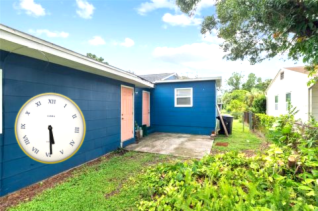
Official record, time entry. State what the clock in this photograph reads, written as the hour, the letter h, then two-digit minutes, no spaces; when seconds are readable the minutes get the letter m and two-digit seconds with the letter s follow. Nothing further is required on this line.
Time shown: 5h29
